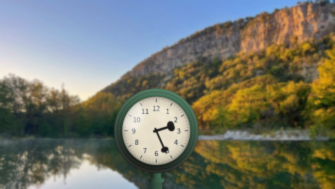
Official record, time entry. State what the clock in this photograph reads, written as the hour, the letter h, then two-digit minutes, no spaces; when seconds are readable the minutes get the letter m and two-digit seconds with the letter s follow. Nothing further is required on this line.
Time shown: 2h26
